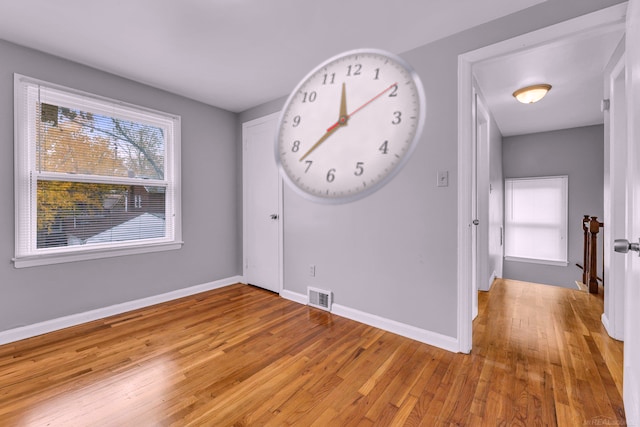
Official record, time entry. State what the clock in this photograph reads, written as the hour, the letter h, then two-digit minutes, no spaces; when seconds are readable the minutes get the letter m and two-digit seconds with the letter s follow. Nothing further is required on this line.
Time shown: 11h37m09s
